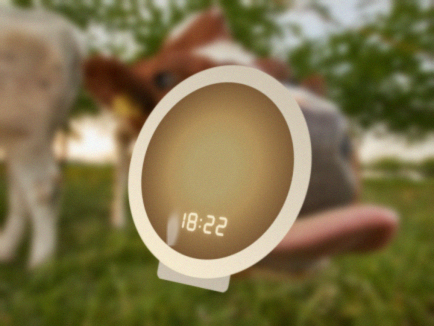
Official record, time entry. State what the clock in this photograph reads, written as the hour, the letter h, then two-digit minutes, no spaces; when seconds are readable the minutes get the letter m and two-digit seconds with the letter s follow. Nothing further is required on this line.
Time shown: 18h22
